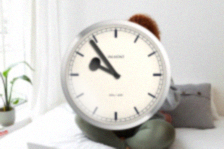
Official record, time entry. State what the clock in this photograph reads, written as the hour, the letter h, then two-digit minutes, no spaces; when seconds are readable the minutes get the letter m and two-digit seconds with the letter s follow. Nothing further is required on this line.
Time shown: 9h54
